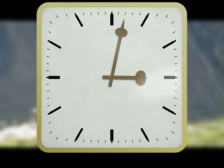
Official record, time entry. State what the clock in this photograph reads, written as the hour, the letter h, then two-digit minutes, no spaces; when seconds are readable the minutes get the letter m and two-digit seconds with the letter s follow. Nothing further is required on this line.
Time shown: 3h02
